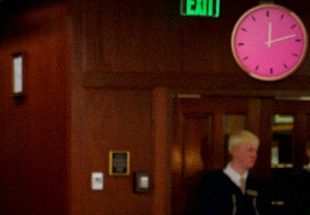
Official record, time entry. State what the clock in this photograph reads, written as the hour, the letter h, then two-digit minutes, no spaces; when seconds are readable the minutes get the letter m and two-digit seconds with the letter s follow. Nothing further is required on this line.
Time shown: 12h13
